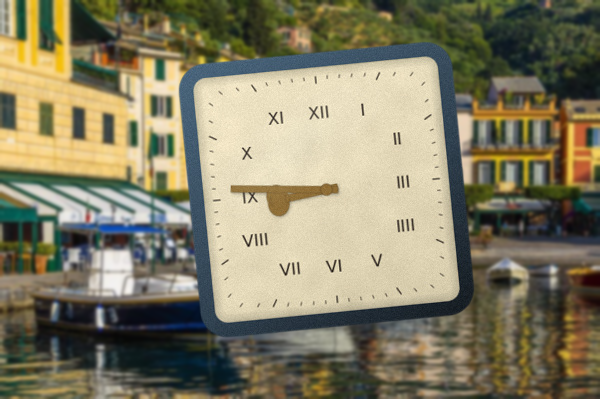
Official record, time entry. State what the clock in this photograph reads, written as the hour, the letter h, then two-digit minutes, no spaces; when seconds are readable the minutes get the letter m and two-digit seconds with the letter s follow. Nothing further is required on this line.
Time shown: 8h46
